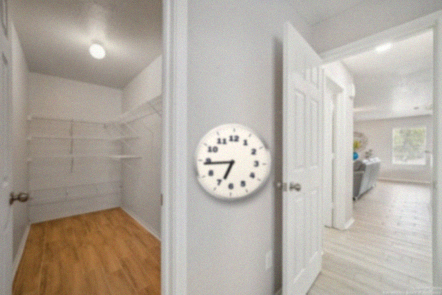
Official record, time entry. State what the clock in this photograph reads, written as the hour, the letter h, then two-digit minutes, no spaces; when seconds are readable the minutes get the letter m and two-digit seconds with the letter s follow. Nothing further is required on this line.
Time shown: 6h44
